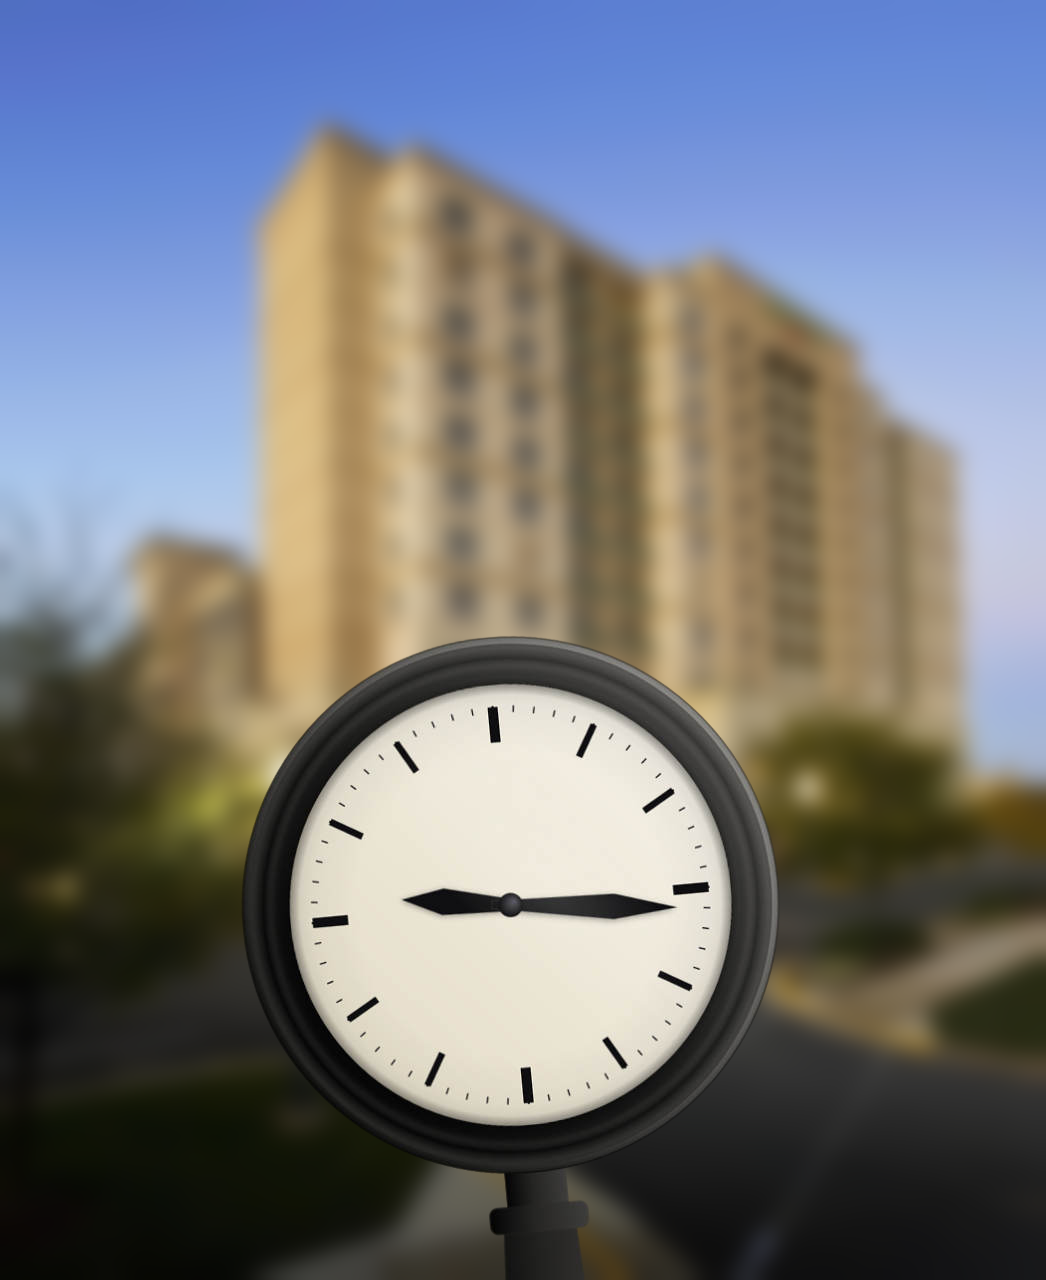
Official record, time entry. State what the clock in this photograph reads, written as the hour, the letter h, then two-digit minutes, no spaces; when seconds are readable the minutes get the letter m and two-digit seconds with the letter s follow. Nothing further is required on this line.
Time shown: 9h16
